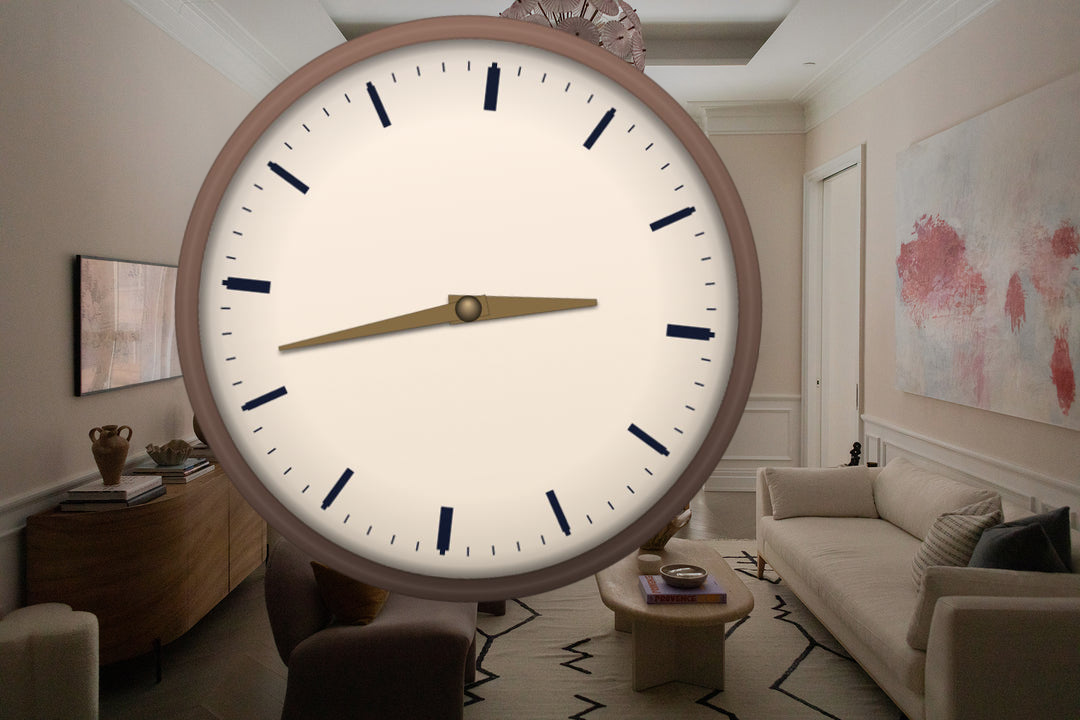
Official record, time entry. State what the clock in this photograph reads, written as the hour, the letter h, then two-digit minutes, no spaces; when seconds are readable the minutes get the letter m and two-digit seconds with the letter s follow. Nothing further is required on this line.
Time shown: 2h42
